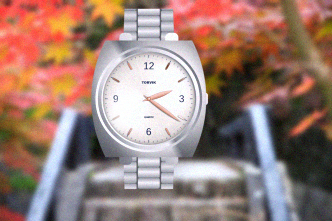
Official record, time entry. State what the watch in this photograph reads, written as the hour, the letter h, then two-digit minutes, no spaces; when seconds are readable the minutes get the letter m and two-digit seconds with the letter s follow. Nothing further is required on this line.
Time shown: 2h21
